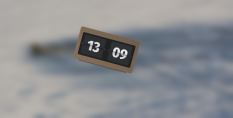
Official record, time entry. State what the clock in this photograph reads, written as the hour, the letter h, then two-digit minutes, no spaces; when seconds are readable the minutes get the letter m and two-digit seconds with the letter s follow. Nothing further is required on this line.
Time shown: 13h09
